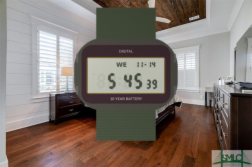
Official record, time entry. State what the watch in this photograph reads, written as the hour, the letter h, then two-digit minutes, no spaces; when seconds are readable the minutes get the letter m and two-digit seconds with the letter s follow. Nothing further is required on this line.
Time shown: 5h45m39s
